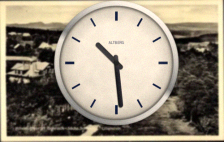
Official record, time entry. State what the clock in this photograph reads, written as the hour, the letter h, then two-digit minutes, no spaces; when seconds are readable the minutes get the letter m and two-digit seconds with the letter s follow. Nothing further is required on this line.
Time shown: 10h29
